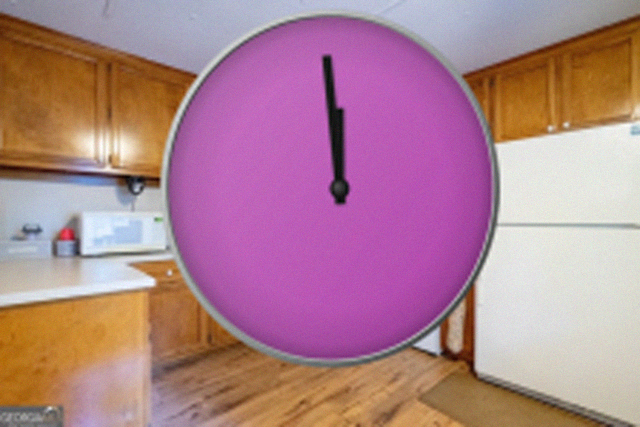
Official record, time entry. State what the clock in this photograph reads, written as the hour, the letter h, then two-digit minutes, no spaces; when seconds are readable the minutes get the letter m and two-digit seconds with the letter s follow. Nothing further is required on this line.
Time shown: 11h59
